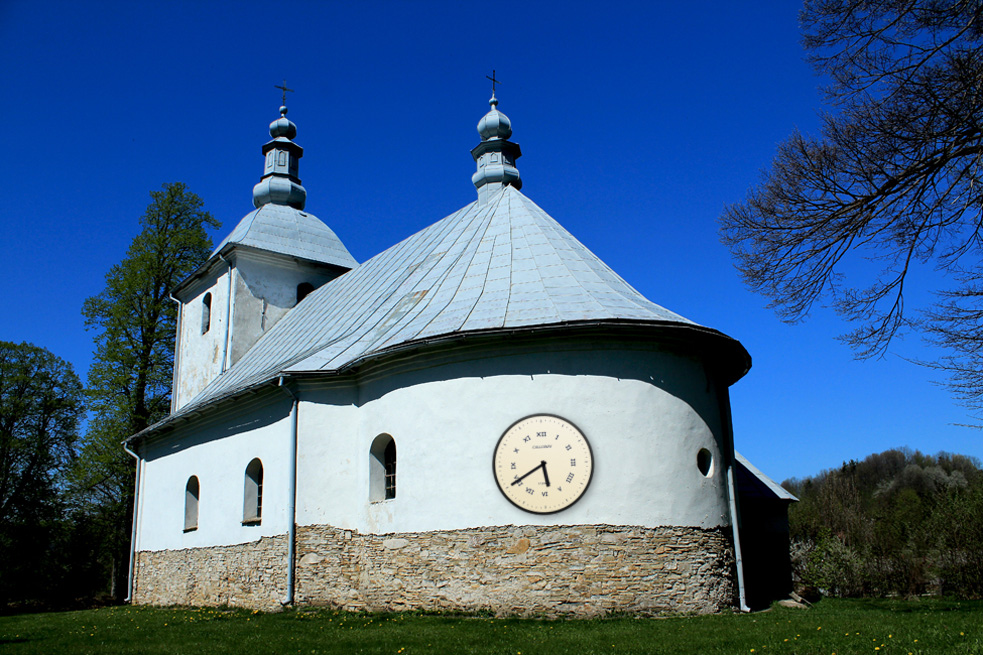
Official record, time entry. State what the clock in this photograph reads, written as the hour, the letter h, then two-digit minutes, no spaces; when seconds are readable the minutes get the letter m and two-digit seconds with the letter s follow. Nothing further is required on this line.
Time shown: 5h40
